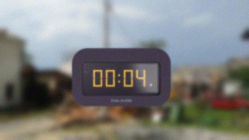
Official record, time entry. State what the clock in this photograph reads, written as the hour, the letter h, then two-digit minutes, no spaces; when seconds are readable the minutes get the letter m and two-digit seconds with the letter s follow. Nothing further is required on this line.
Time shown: 0h04
